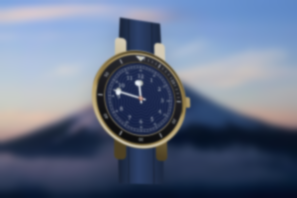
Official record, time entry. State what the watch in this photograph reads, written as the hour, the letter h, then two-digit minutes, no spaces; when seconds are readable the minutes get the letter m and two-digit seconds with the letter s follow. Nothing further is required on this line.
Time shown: 11h47
